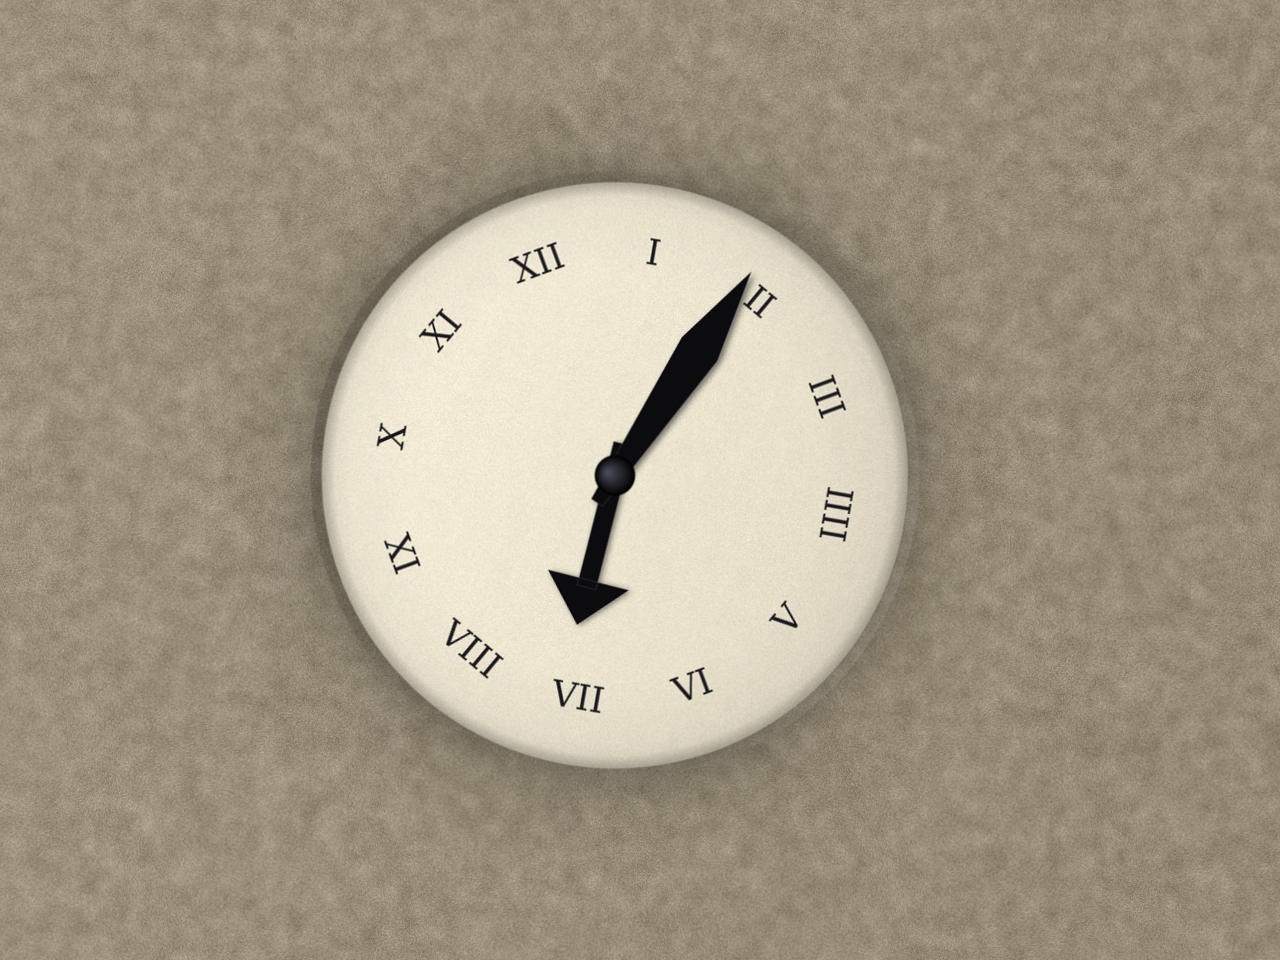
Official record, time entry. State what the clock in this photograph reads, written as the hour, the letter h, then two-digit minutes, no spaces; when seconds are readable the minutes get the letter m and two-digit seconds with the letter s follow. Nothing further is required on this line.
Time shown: 7h09
